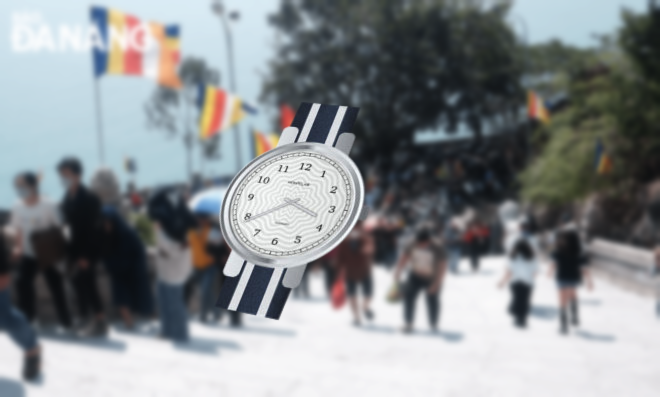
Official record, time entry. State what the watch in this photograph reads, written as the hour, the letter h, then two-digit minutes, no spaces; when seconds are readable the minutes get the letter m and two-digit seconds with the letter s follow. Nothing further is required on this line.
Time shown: 3h39
